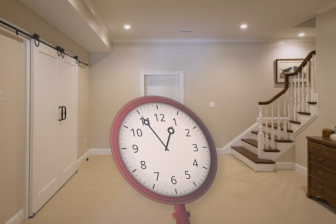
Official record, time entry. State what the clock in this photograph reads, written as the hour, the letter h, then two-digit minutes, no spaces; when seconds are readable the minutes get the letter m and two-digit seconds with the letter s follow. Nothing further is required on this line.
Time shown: 12h55
